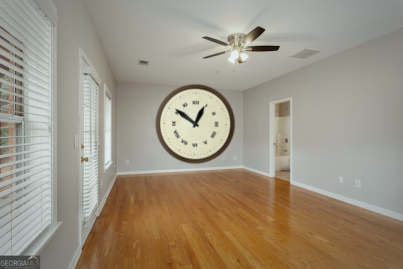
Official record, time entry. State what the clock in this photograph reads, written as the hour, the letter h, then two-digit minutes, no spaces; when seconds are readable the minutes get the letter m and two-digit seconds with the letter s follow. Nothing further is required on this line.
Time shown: 12h51
